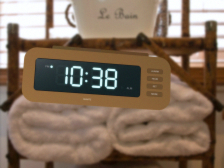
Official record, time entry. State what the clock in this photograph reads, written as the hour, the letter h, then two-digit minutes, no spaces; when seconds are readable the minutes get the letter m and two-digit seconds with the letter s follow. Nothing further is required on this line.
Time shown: 10h38
